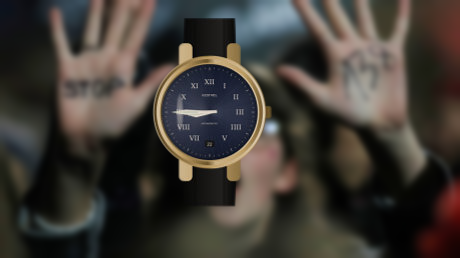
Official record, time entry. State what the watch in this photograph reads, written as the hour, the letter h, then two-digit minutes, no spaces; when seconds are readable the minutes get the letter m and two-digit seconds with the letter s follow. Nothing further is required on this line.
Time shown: 8h45
